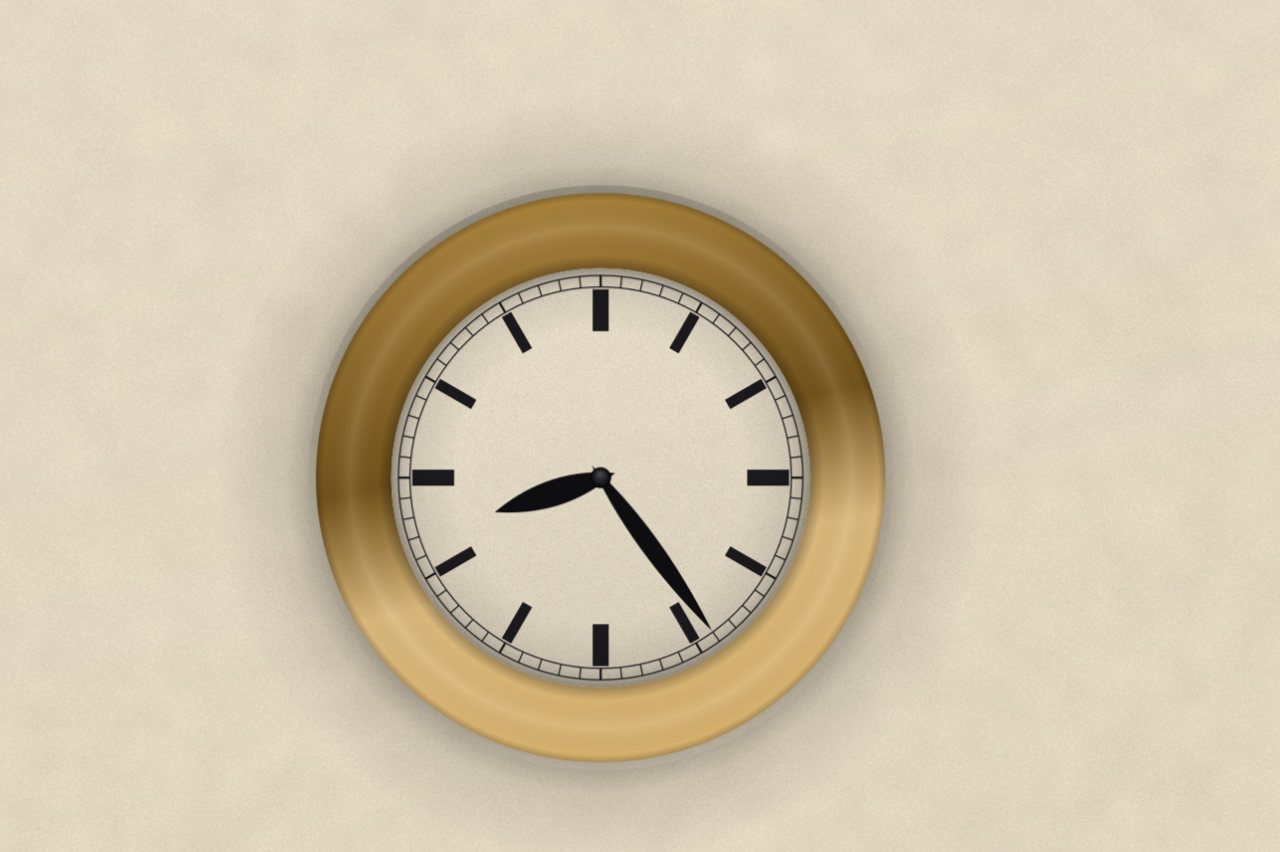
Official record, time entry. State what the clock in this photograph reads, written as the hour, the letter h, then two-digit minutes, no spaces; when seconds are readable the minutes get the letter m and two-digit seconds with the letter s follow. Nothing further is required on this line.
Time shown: 8h24
